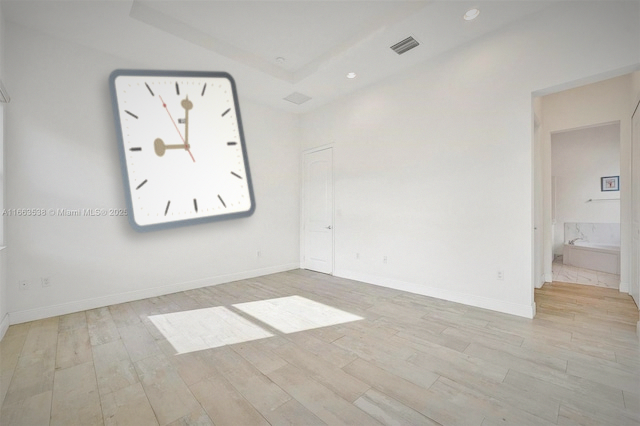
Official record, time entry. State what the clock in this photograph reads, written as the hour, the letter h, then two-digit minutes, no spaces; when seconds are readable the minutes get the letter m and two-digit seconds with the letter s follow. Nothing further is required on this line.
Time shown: 9h01m56s
